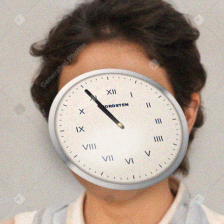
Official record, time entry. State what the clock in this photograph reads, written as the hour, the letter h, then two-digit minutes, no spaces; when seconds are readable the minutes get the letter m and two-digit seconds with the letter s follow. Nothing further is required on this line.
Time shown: 10h55
